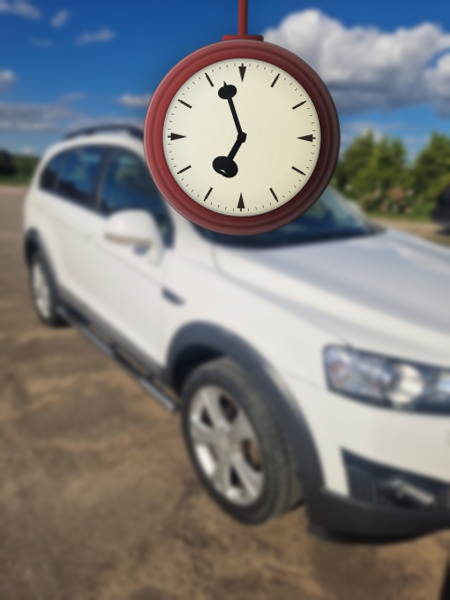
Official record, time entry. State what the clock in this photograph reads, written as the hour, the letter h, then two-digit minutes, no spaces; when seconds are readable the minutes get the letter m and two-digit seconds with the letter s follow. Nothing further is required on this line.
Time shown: 6h57
